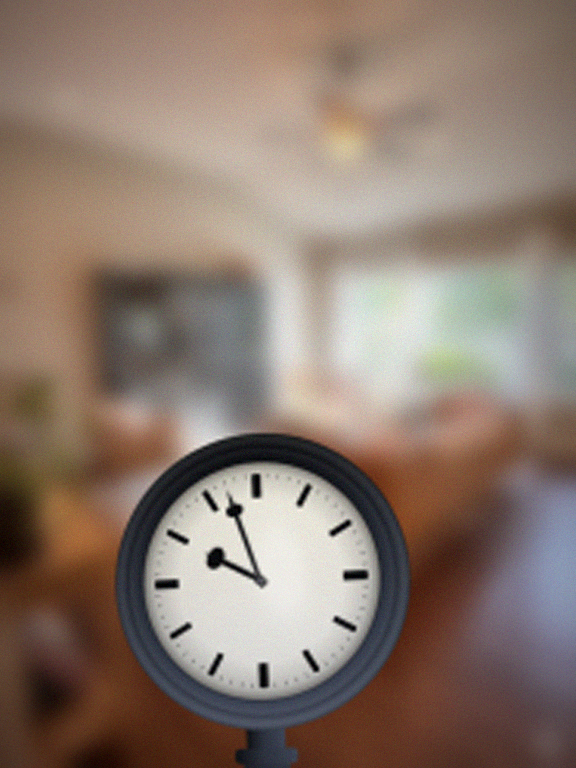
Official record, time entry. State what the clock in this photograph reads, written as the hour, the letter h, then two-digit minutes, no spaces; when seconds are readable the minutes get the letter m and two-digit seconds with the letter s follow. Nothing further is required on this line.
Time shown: 9h57
